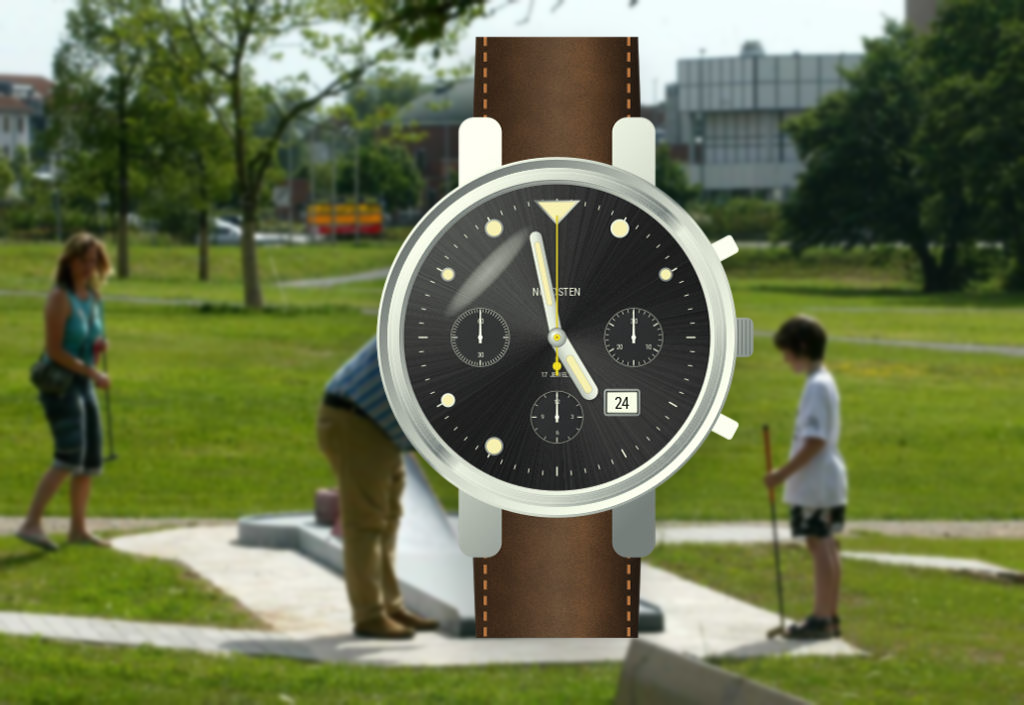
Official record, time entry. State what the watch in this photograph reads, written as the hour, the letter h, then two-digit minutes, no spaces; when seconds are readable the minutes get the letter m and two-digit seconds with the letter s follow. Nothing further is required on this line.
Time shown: 4h58
